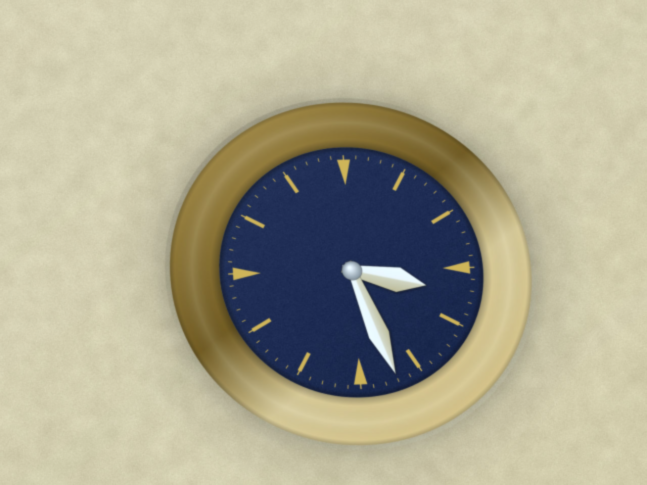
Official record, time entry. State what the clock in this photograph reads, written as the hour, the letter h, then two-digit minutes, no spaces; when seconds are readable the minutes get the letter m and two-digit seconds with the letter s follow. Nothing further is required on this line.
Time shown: 3h27
